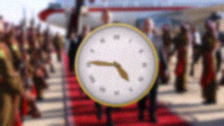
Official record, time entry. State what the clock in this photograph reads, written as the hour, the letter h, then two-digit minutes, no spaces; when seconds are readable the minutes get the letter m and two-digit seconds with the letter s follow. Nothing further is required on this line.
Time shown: 4h46
